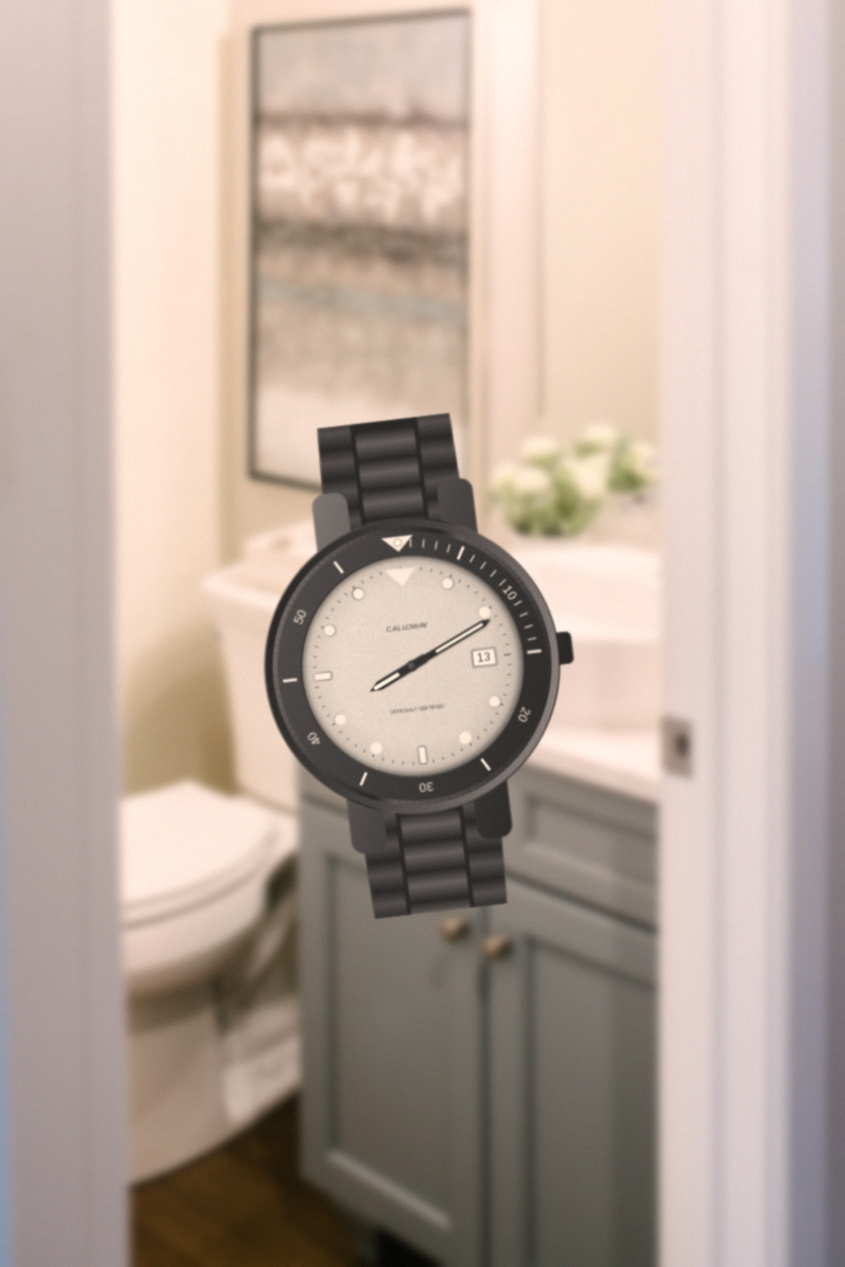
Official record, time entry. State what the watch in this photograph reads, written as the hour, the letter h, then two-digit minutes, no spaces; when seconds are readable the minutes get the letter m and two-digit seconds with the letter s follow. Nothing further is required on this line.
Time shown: 8h11
